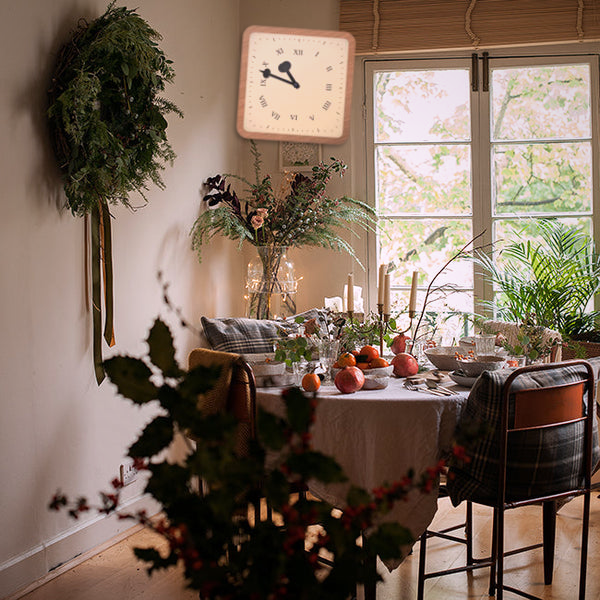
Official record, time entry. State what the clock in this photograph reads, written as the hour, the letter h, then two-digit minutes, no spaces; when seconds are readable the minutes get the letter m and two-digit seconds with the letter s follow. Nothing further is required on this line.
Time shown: 10h48
